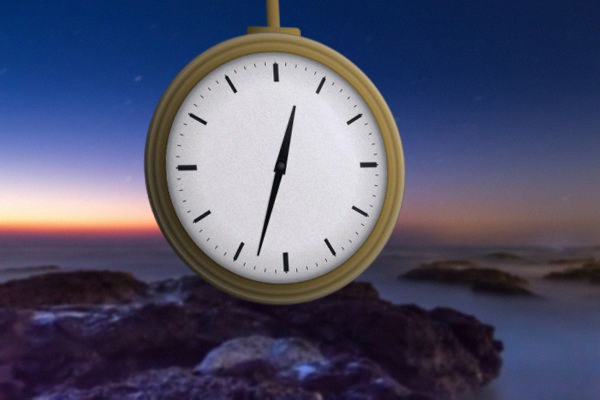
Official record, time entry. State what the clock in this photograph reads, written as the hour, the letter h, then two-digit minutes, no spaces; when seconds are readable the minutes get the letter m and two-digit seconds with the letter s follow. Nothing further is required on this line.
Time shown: 12h33
